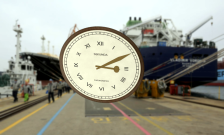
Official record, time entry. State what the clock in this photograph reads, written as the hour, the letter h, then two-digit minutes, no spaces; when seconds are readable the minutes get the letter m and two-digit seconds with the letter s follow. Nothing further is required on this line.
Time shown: 3h10
